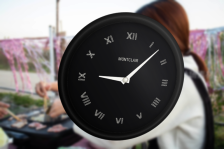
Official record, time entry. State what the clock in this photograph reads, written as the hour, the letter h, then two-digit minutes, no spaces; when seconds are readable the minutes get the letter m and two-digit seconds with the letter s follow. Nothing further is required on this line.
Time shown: 9h07
